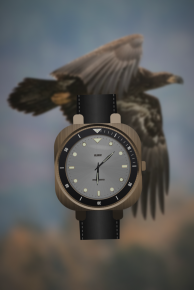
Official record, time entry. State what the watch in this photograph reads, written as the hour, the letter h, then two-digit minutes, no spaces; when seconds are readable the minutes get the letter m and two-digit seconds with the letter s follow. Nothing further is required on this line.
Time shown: 6h08
